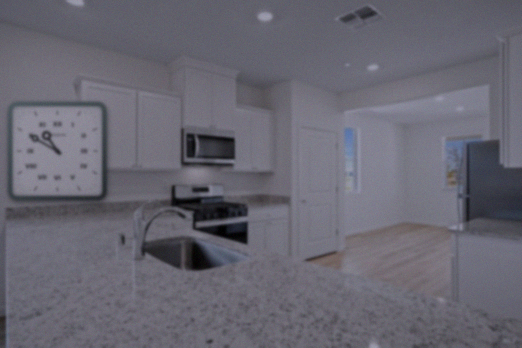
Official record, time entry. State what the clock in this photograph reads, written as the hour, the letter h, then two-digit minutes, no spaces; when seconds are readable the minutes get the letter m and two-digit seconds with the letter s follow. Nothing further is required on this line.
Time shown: 10h50
